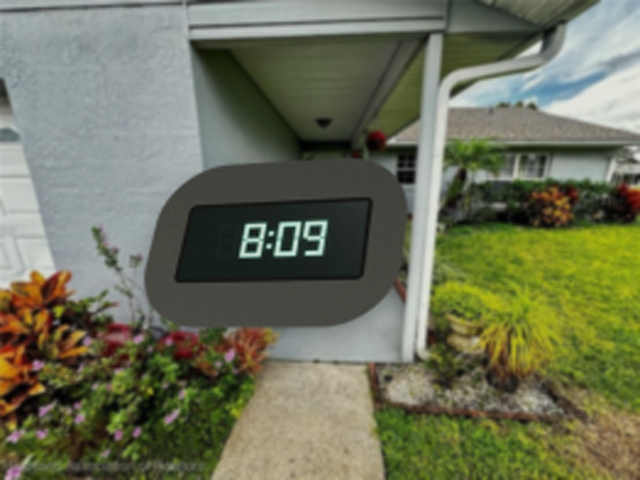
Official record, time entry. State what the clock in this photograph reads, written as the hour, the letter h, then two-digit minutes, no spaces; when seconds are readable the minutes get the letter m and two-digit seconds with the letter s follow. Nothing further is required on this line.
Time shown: 8h09
